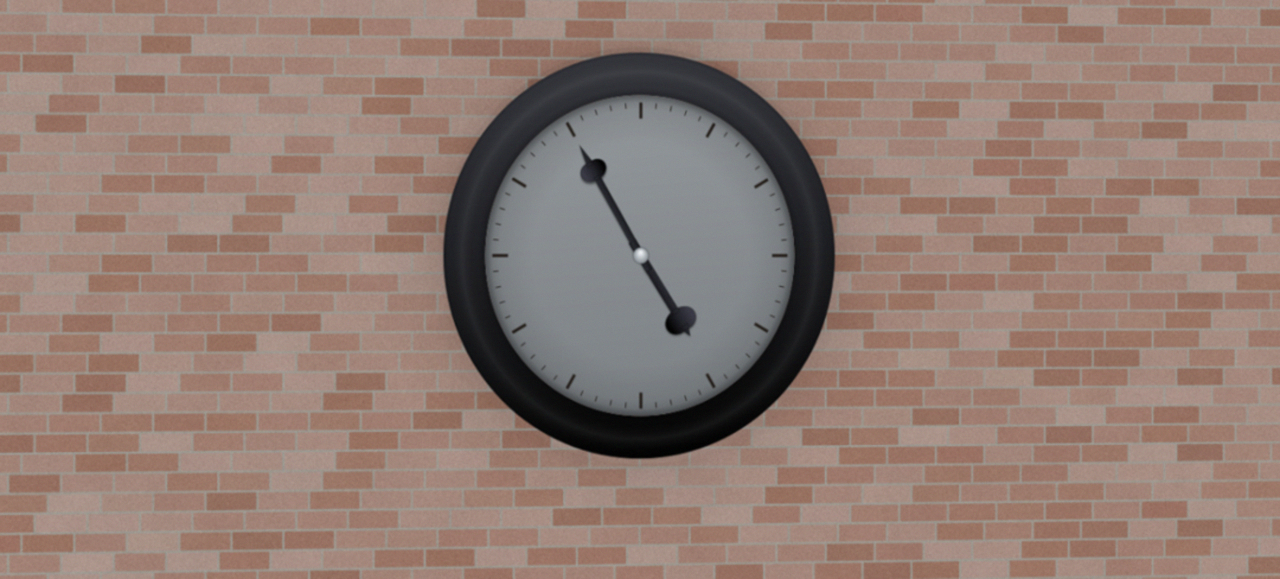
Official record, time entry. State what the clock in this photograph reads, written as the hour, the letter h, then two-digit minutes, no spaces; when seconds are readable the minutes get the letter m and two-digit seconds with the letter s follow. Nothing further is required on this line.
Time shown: 4h55
